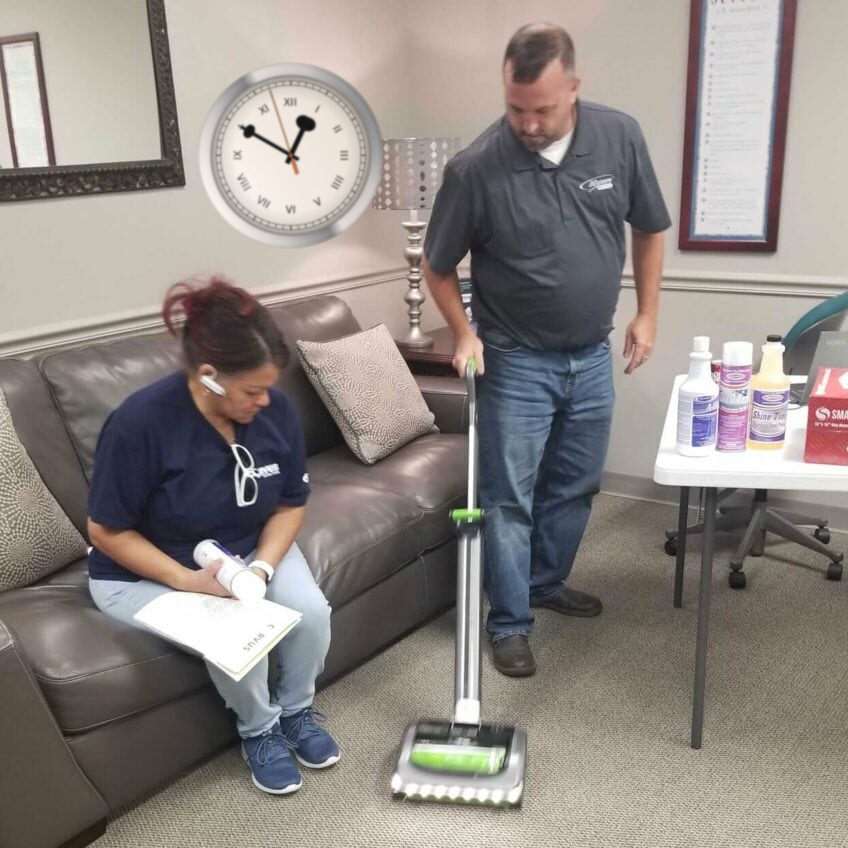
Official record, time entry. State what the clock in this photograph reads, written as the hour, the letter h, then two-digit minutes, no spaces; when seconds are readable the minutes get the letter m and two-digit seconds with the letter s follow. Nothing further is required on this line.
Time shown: 12h49m57s
